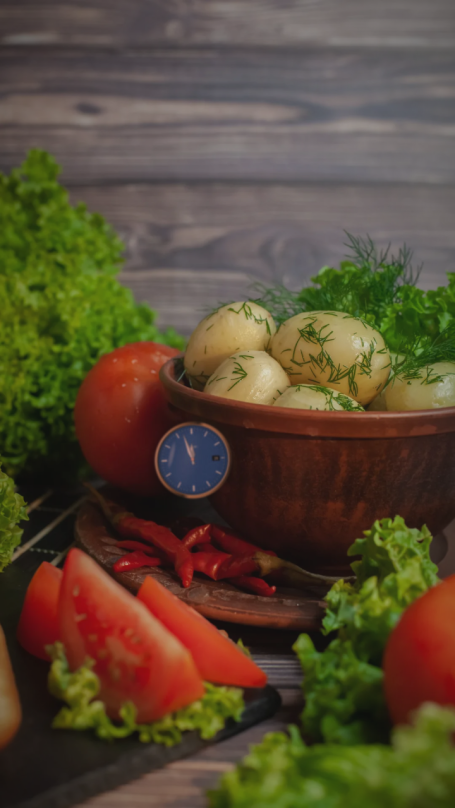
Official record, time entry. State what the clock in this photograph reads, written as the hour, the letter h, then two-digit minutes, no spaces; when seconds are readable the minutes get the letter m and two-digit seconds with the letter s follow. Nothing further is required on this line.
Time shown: 11h57
